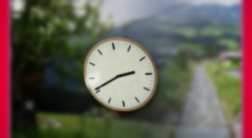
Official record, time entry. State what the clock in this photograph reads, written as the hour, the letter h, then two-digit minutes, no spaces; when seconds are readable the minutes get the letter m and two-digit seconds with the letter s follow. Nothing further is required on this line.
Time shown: 2h41
